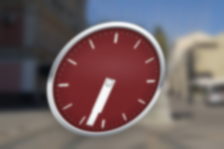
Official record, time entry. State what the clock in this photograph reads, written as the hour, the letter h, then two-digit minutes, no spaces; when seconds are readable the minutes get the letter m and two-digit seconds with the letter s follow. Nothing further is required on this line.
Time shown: 6h33
